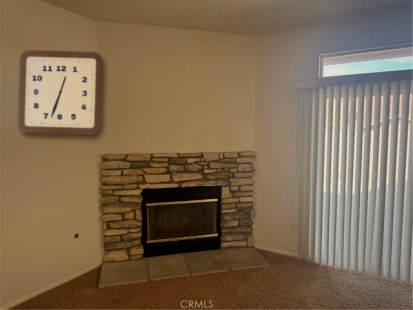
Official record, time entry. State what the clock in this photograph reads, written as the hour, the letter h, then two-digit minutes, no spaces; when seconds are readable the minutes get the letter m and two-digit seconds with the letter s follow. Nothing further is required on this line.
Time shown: 12h33
